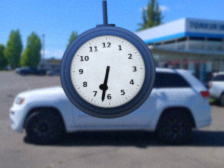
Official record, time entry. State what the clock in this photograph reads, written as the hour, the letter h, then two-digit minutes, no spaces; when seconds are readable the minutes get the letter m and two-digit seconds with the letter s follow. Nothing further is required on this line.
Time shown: 6h32
